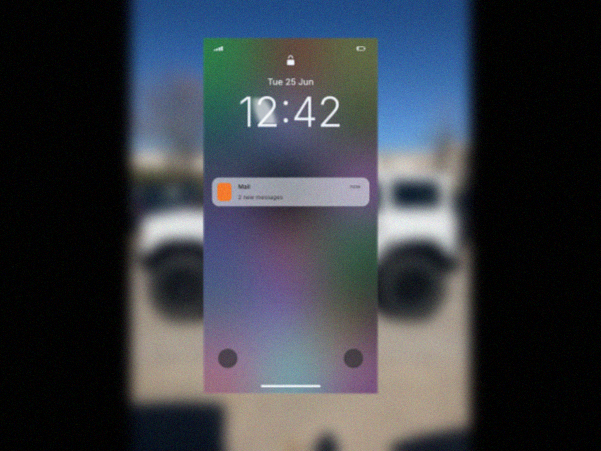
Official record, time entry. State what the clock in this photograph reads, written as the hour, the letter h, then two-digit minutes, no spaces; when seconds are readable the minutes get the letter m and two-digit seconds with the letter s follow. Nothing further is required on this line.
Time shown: 12h42
